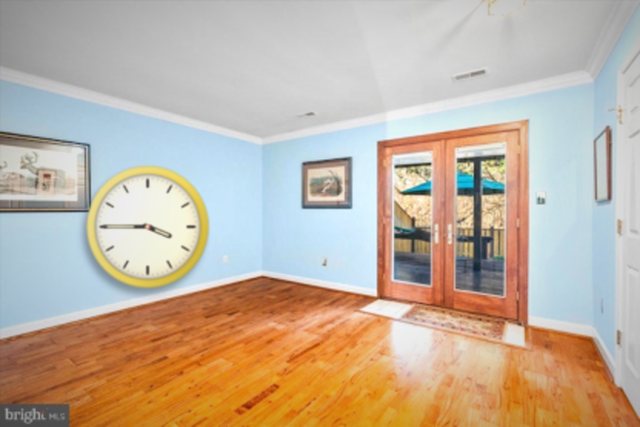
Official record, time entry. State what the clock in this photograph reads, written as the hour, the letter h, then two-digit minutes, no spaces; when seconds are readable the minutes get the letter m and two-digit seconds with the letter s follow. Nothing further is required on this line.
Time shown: 3h45
